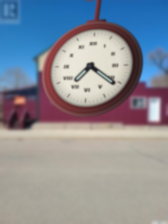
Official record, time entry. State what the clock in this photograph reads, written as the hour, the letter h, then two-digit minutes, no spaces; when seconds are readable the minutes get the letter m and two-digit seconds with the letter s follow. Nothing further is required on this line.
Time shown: 7h21
